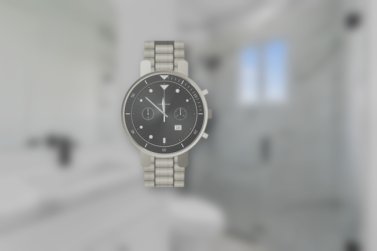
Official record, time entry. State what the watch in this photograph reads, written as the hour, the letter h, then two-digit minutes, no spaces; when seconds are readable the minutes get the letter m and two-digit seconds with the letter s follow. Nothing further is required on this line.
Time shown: 11h52
